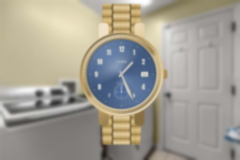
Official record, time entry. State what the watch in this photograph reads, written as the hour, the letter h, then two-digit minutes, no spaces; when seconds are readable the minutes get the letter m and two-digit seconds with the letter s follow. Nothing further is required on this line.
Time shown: 1h26
